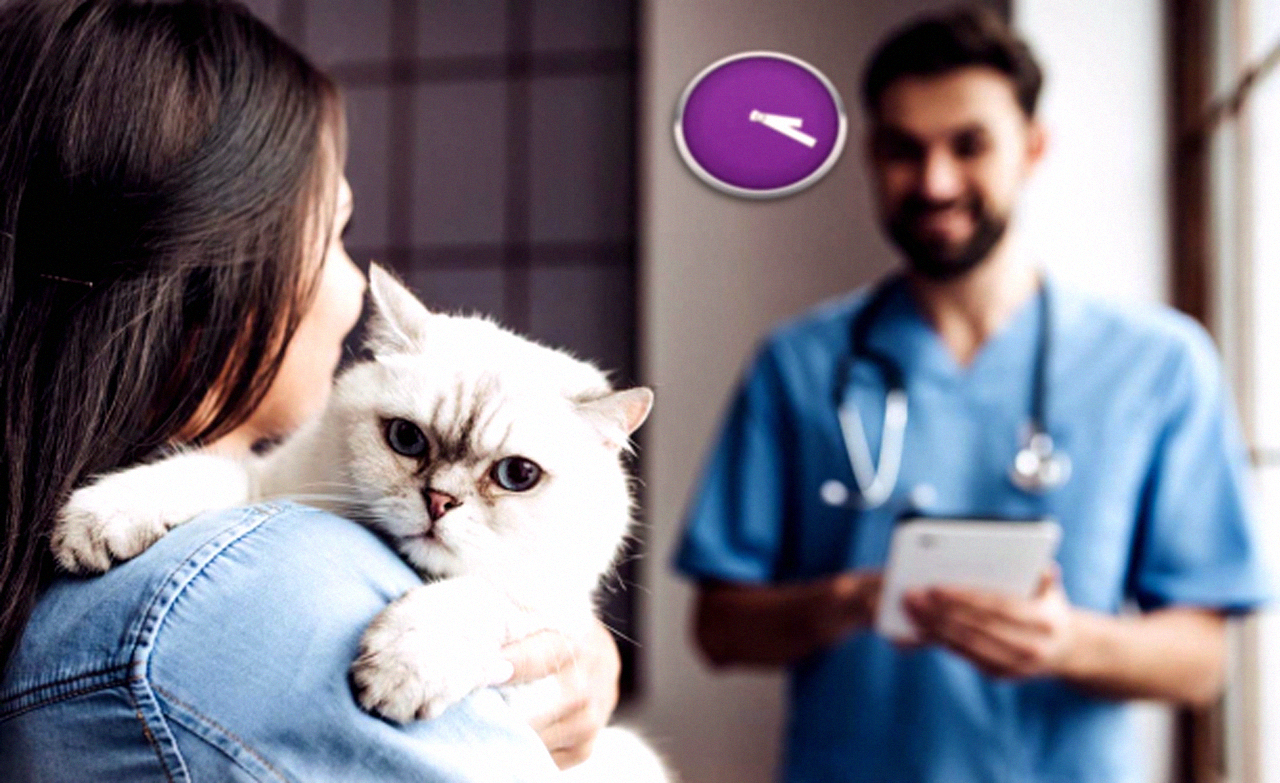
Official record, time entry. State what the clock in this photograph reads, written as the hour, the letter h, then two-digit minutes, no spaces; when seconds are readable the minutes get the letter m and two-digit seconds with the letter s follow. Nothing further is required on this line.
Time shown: 3h20
